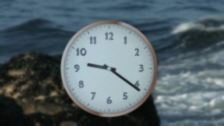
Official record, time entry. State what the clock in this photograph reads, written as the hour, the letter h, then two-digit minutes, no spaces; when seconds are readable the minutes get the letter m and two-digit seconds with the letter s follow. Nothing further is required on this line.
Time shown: 9h21
